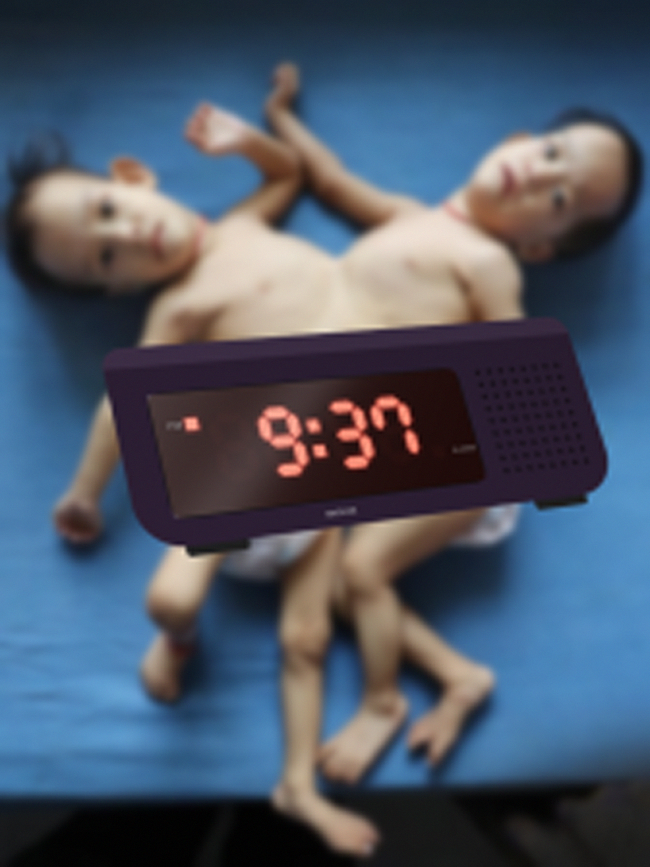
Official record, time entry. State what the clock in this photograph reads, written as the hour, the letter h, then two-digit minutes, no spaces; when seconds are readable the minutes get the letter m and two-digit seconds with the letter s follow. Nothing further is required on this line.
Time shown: 9h37
